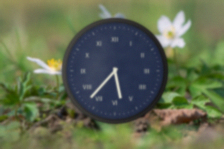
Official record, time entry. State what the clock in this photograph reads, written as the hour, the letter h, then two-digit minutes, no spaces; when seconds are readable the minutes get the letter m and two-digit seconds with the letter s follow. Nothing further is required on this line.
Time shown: 5h37
